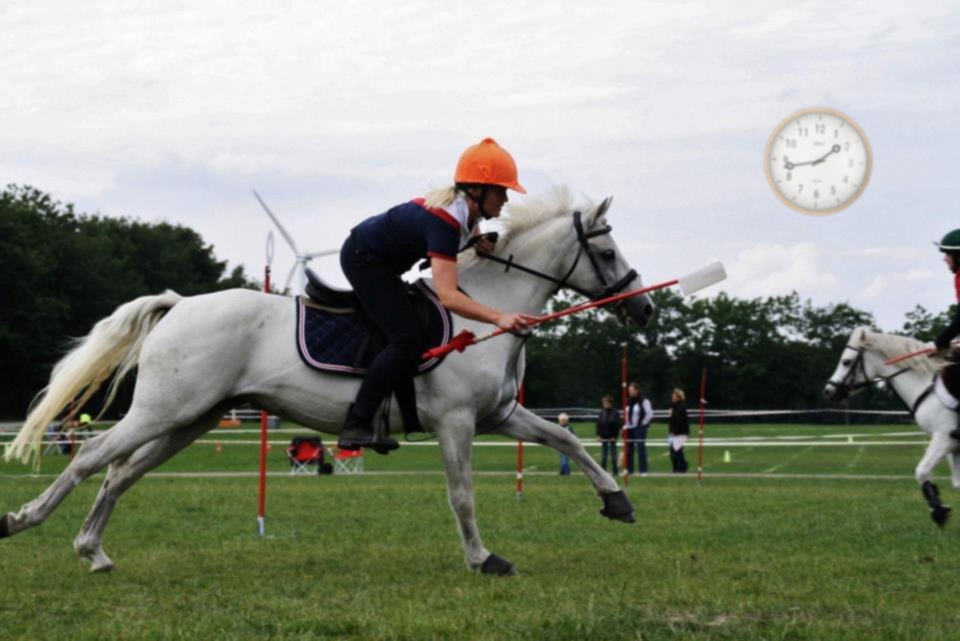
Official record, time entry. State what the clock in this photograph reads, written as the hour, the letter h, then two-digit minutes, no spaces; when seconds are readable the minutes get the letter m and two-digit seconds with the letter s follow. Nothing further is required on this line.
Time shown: 1h43
